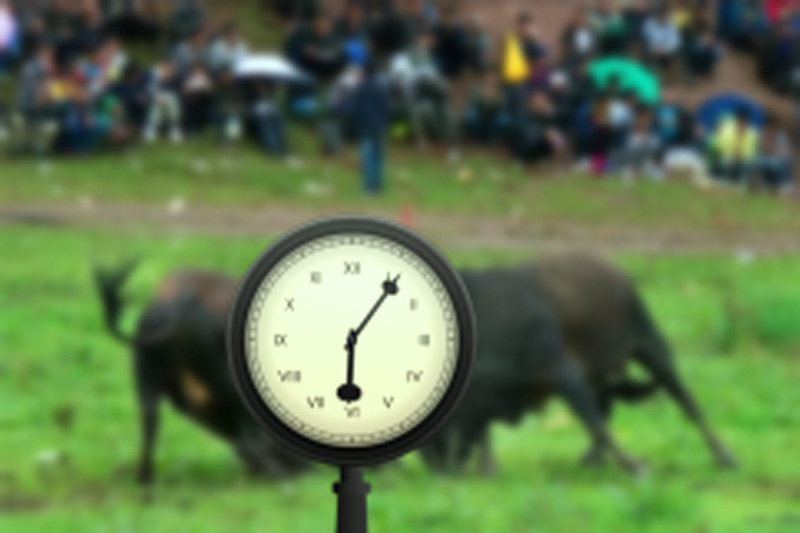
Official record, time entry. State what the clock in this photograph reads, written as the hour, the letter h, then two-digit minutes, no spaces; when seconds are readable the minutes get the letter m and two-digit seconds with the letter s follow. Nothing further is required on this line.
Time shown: 6h06
